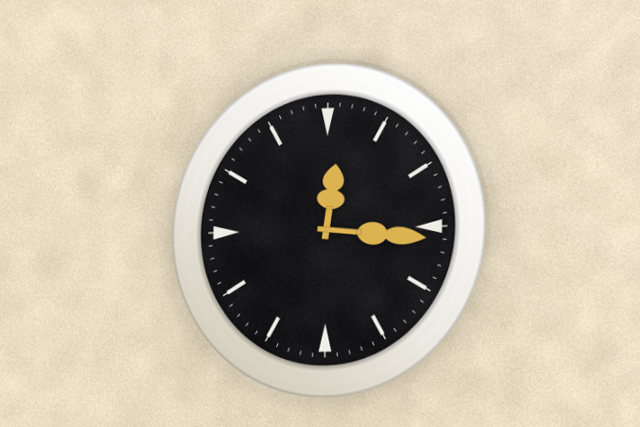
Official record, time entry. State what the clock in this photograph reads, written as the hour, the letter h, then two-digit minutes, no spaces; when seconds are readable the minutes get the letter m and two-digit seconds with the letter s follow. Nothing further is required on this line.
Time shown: 12h16
